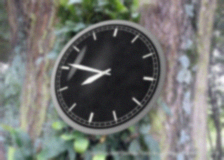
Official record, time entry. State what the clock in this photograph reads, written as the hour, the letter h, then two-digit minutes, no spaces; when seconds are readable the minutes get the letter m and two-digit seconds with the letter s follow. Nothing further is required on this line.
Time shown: 7h46
